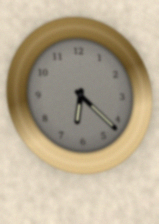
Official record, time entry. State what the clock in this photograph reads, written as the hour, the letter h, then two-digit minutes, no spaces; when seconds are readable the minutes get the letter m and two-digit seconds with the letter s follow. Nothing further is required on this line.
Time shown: 6h22
